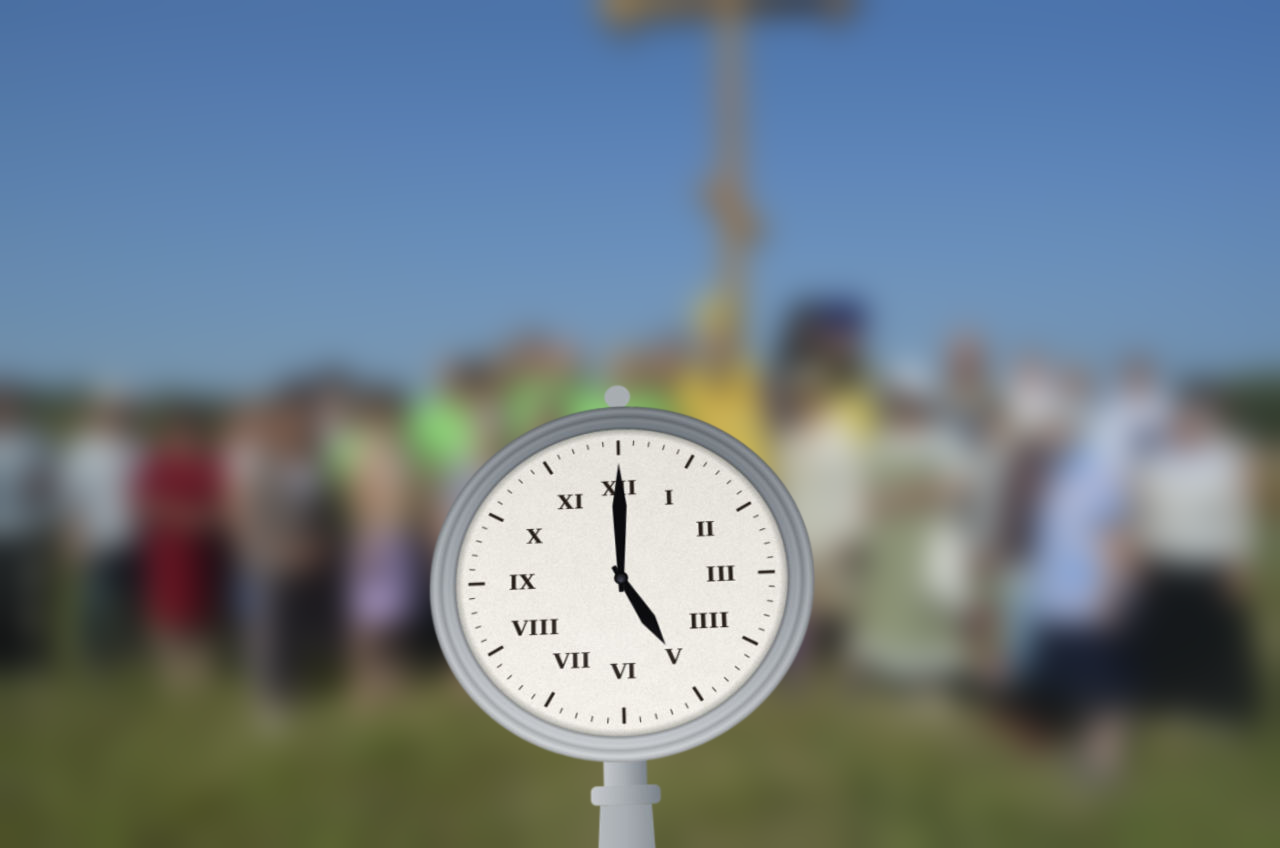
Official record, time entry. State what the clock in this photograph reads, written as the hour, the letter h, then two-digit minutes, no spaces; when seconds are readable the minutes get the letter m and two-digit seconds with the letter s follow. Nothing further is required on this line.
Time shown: 5h00
